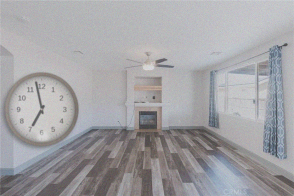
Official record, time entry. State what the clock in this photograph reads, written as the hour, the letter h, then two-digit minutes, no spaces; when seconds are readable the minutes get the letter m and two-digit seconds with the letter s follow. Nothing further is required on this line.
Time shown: 6h58
